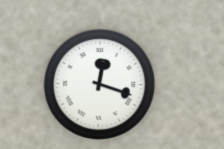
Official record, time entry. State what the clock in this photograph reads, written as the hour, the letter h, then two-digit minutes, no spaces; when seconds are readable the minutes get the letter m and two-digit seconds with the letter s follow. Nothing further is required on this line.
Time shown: 12h18
